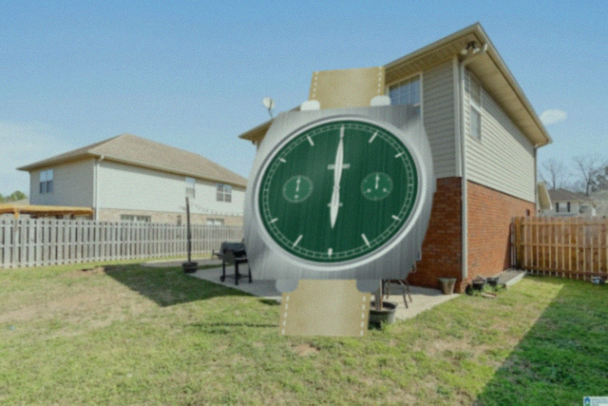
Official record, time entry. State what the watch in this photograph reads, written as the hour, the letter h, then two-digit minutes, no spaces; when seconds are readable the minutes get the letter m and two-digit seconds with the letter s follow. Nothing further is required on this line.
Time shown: 6h00
